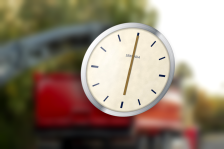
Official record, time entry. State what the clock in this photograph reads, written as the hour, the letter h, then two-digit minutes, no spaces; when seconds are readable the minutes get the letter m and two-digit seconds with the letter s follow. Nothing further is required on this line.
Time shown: 6h00
